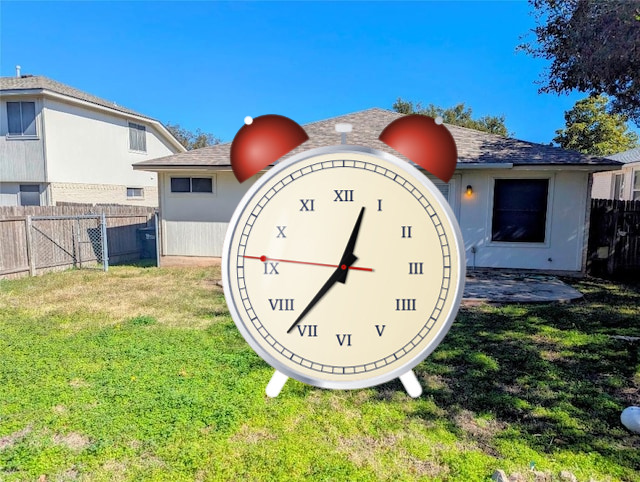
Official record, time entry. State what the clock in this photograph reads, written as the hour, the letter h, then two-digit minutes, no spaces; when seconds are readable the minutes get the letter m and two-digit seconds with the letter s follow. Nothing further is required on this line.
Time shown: 12h36m46s
